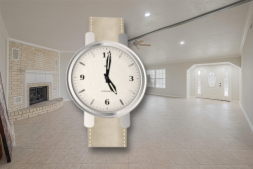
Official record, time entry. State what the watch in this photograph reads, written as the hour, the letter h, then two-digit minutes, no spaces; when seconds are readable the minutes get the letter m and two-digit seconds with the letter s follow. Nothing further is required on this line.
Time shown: 5h01
